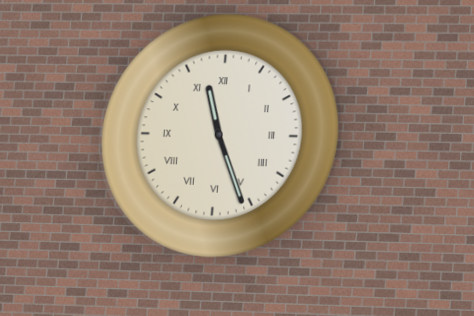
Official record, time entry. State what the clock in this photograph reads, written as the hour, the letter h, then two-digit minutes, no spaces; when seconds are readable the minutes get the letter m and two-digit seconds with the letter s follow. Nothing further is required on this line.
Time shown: 11h26
